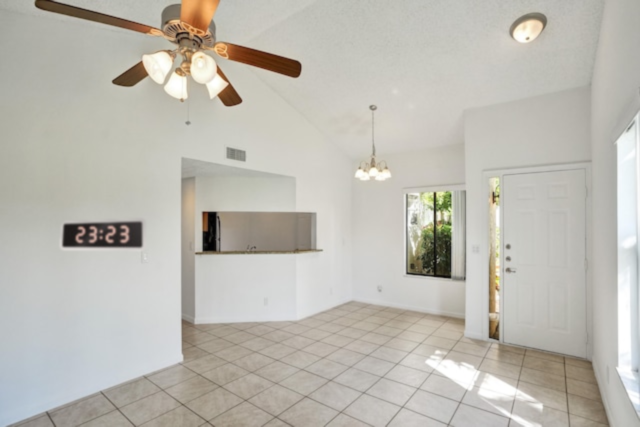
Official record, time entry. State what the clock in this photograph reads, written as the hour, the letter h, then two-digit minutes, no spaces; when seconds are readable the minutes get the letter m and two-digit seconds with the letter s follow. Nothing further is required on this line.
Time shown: 23h23
